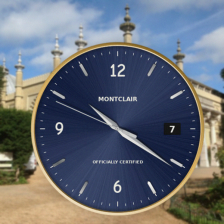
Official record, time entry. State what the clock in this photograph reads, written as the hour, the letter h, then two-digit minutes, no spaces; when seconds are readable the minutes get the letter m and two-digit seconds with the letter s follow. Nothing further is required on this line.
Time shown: 10h20m49s
